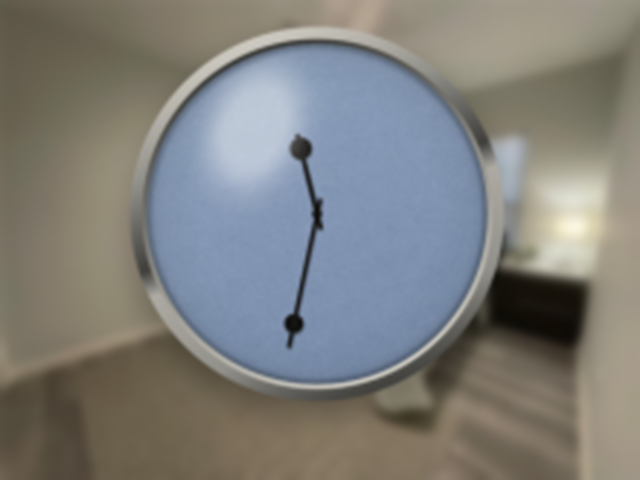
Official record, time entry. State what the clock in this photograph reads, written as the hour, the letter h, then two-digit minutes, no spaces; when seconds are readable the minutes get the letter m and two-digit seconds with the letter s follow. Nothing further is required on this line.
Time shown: 11h32
